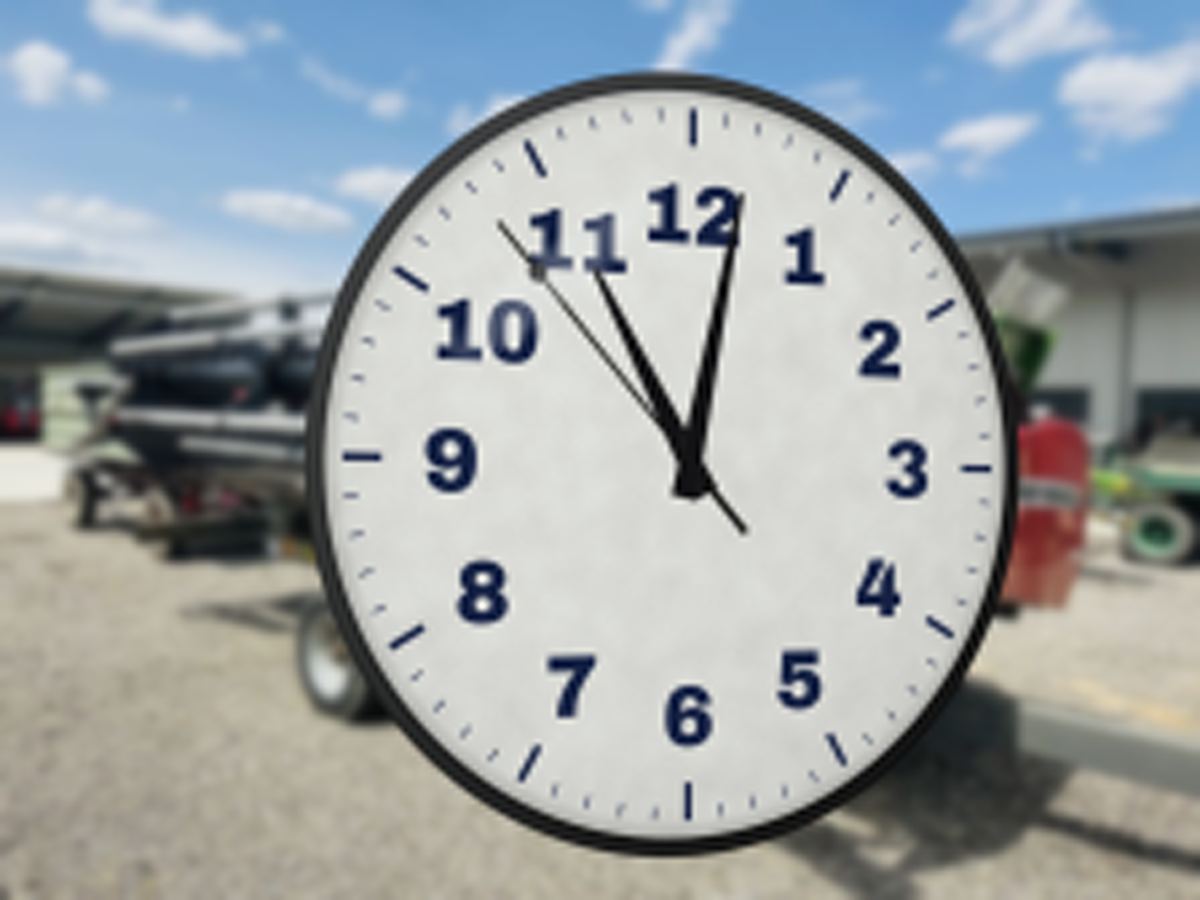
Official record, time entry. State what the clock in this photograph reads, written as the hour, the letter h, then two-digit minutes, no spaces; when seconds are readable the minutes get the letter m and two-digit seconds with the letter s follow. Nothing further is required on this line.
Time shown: 11h01m53s
